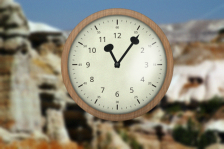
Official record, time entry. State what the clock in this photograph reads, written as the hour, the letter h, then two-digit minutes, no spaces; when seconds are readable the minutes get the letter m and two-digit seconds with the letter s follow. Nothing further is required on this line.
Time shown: 11h06
